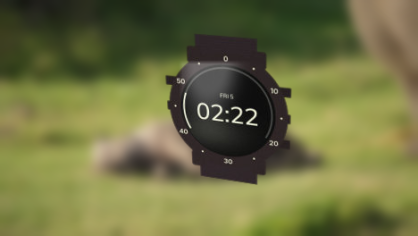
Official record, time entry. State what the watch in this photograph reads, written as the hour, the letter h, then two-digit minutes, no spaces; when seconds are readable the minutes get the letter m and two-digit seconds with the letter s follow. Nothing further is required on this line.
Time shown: 2h22
